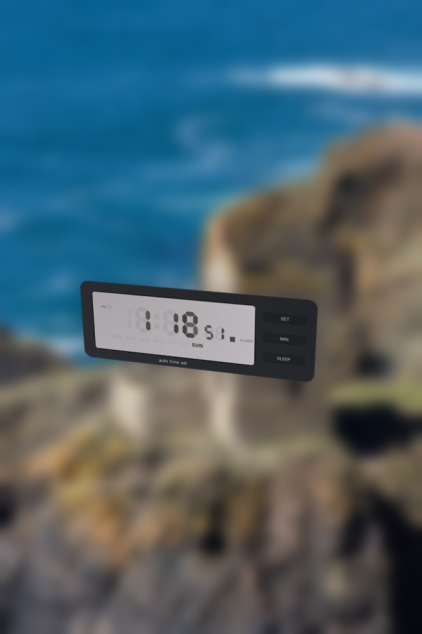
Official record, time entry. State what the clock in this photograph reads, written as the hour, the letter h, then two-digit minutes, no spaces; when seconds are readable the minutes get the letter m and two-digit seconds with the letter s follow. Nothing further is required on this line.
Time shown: 1h18m51s
